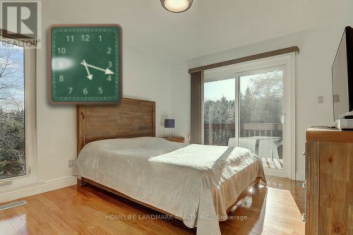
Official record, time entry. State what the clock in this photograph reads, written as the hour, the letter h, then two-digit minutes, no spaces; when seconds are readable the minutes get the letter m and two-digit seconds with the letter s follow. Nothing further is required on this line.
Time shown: 5h18
